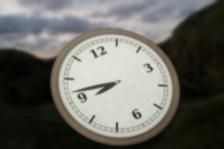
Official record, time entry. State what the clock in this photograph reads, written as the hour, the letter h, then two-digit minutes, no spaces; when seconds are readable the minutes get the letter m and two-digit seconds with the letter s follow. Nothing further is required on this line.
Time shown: 8h47
